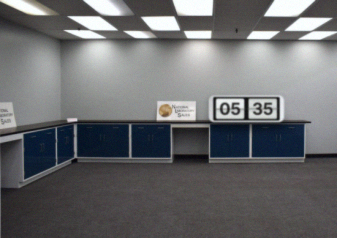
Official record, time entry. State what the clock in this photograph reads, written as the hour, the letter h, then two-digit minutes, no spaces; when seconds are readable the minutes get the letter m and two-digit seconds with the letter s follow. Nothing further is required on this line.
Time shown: 5h35
